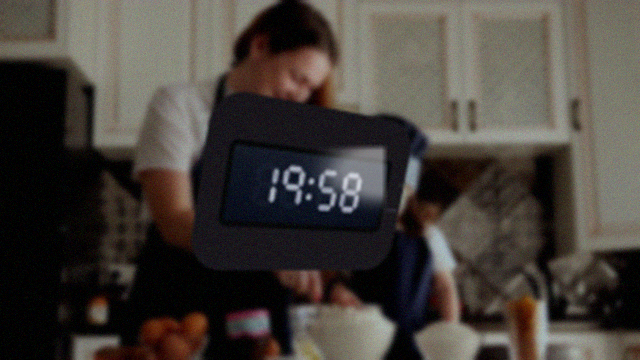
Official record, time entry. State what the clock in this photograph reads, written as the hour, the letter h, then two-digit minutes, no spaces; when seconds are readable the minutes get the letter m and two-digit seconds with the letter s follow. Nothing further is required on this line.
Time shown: 19h58
